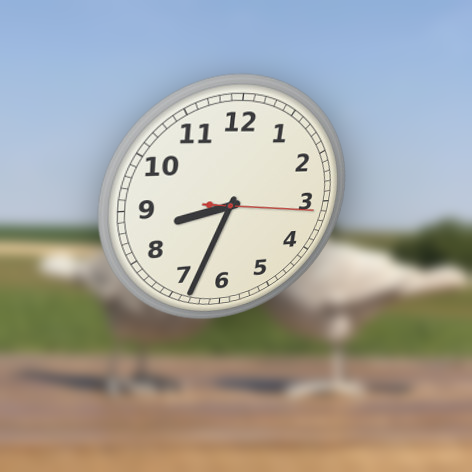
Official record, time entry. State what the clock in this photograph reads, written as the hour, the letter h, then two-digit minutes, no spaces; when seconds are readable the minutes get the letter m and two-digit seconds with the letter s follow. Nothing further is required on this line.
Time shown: 8h33m16s
